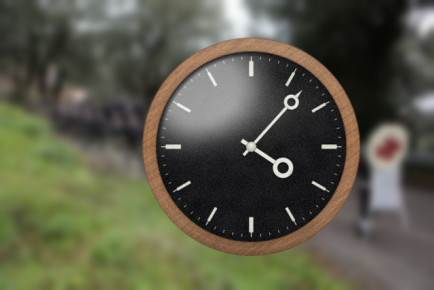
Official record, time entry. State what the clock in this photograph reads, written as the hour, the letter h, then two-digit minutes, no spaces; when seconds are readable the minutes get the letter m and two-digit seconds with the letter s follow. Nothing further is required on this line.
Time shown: 4h07
